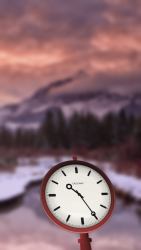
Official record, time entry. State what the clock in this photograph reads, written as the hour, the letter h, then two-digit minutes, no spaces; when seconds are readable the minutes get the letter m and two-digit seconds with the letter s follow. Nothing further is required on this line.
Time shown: 10h25
